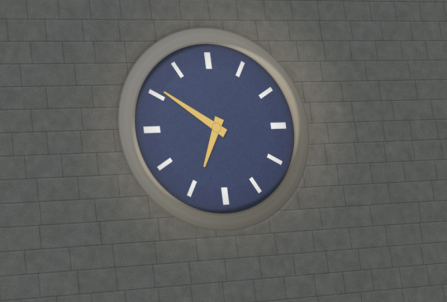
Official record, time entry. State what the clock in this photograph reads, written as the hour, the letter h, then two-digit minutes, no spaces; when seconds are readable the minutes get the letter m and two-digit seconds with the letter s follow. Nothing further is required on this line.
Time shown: 6h51
